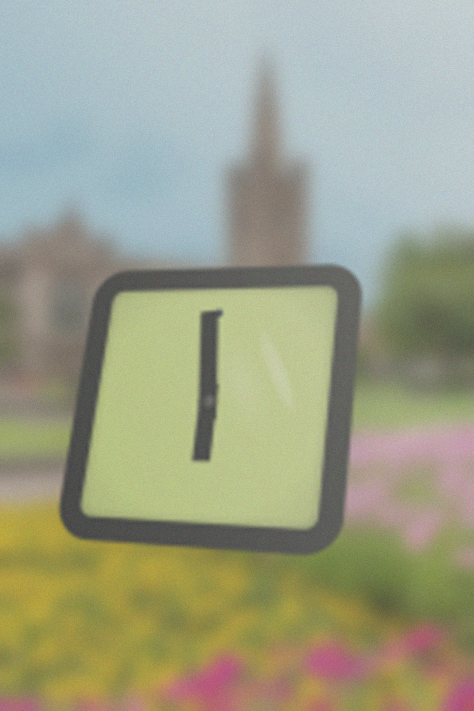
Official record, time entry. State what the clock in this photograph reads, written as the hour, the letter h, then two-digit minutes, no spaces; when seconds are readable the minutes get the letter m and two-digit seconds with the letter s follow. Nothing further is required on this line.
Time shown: 5h59
